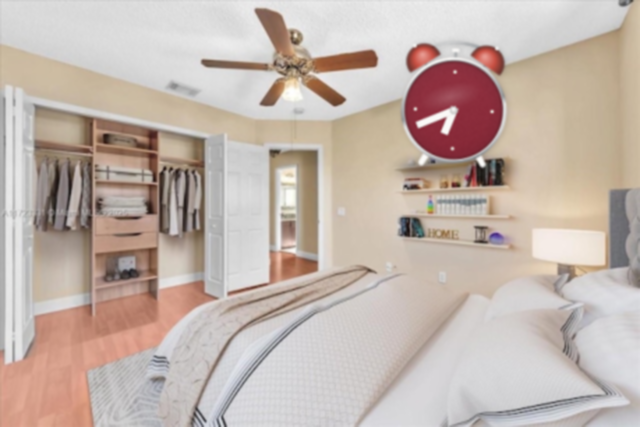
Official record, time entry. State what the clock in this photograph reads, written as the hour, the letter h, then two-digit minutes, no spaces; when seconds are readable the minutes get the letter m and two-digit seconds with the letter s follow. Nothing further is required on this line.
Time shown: 6h41
